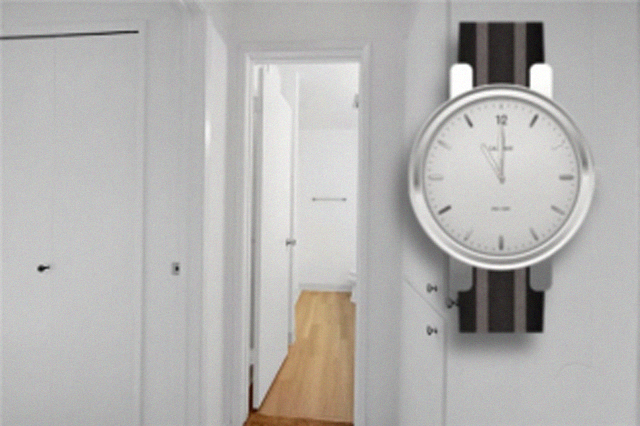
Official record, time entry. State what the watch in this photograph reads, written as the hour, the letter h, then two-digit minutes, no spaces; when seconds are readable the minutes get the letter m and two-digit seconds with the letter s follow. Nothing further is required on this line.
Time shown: 11h00
